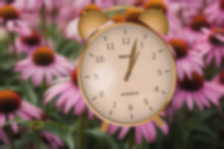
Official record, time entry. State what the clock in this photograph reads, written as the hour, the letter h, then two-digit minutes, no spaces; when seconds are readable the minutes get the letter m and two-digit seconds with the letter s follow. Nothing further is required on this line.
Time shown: 1h03
